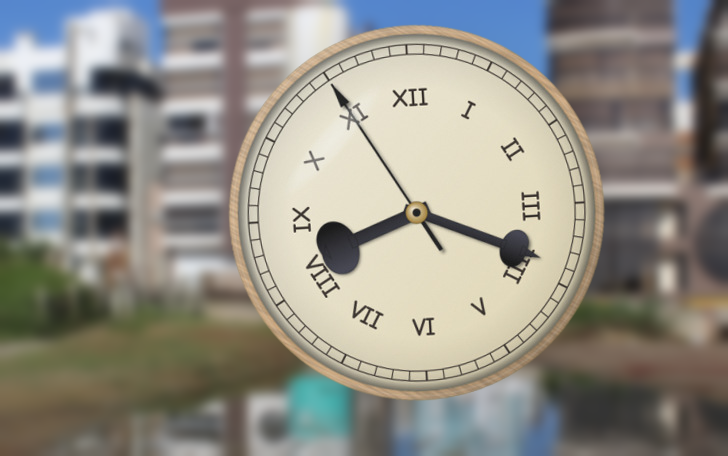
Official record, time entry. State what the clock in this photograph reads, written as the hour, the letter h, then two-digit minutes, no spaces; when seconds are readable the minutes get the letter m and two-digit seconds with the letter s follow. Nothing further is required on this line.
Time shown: 8h18m55s
